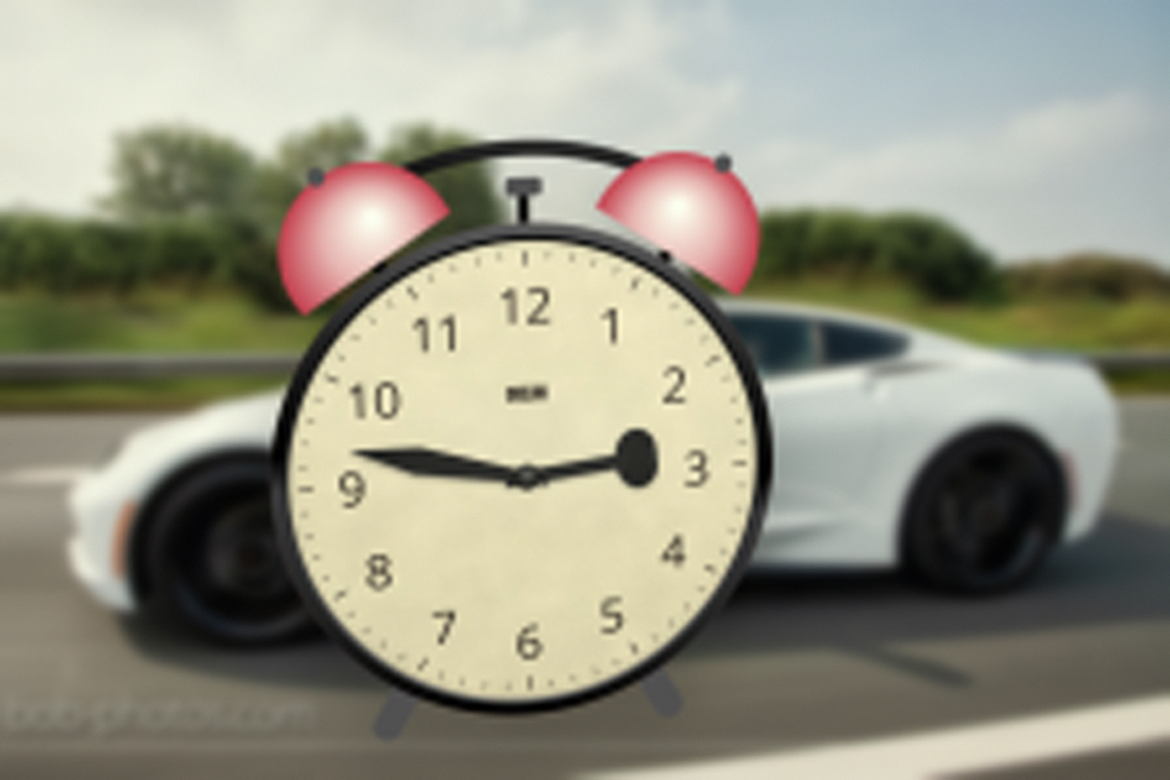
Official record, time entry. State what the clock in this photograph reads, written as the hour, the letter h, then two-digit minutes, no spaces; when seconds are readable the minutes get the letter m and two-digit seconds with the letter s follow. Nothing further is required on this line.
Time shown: 2h47
